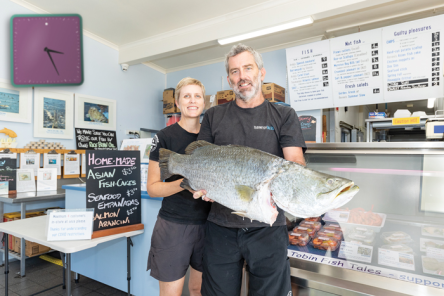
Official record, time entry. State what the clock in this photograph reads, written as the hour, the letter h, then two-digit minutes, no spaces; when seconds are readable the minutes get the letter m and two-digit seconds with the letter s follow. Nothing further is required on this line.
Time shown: 3h26
